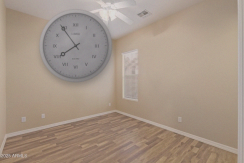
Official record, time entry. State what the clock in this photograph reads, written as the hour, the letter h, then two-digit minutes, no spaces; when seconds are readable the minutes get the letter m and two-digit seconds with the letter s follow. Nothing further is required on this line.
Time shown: 7h54
